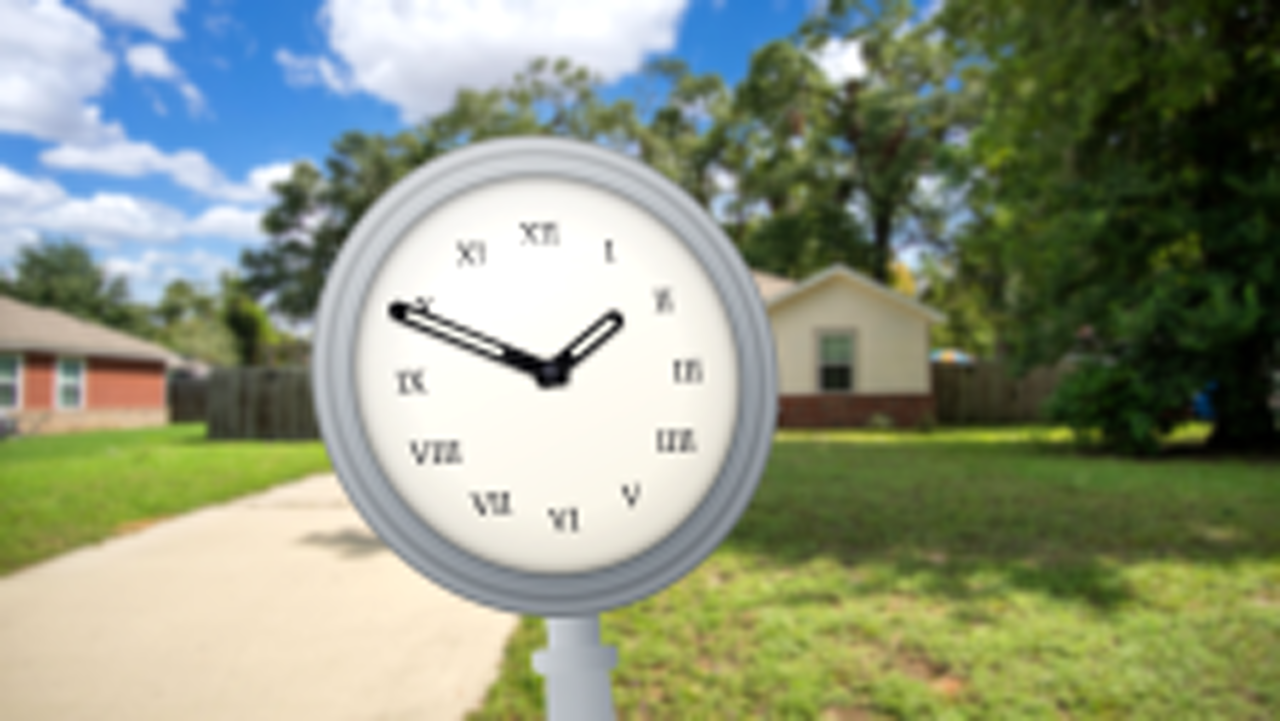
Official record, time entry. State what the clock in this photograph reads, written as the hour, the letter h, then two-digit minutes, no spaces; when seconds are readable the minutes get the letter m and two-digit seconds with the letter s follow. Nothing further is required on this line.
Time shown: 1h49
